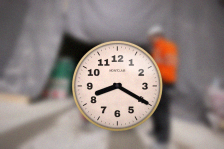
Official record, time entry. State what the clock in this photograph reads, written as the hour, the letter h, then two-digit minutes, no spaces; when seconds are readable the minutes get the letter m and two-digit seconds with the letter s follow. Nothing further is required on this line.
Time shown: 8h20
